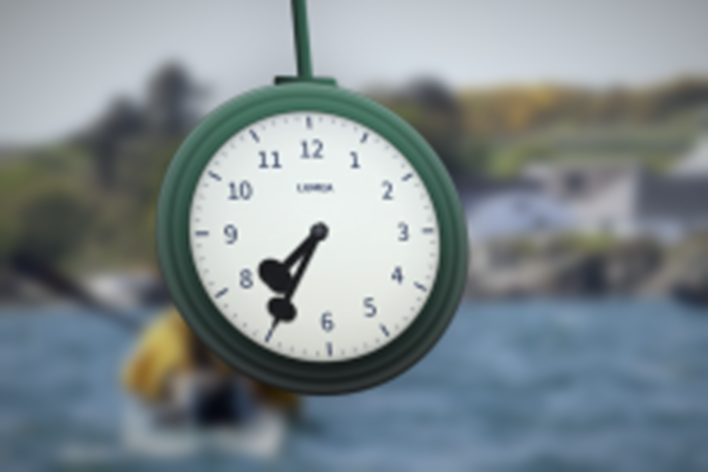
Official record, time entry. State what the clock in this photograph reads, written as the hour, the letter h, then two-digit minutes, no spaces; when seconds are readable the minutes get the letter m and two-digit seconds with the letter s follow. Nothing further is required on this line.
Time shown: 7h35
